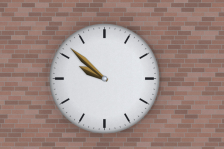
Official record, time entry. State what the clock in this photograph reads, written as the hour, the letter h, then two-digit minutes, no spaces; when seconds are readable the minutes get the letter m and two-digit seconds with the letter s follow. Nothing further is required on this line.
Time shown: 9h52
